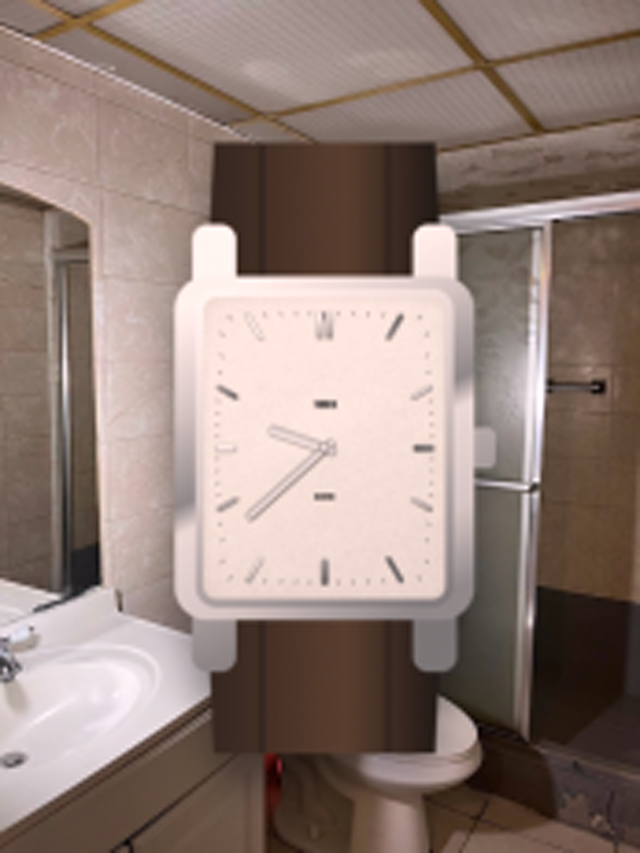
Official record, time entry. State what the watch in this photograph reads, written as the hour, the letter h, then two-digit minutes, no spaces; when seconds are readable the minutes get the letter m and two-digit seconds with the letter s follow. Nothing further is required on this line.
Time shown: 9h38
